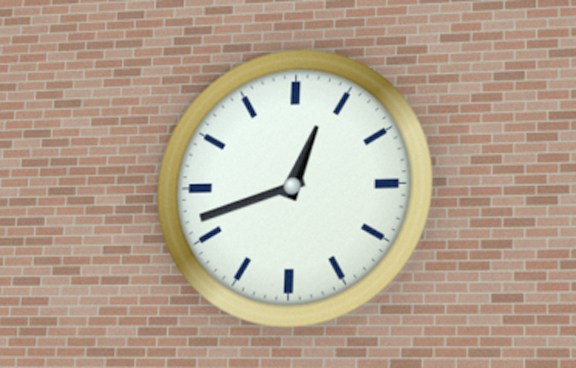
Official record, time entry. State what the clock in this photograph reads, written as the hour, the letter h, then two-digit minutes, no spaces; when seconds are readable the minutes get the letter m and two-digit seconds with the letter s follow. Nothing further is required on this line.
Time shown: 12h42
